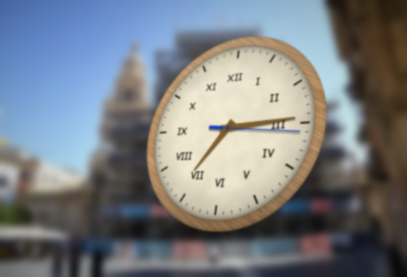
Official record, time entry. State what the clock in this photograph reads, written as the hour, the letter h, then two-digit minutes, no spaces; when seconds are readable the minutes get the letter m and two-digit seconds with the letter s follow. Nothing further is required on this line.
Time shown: 7h14m16s
